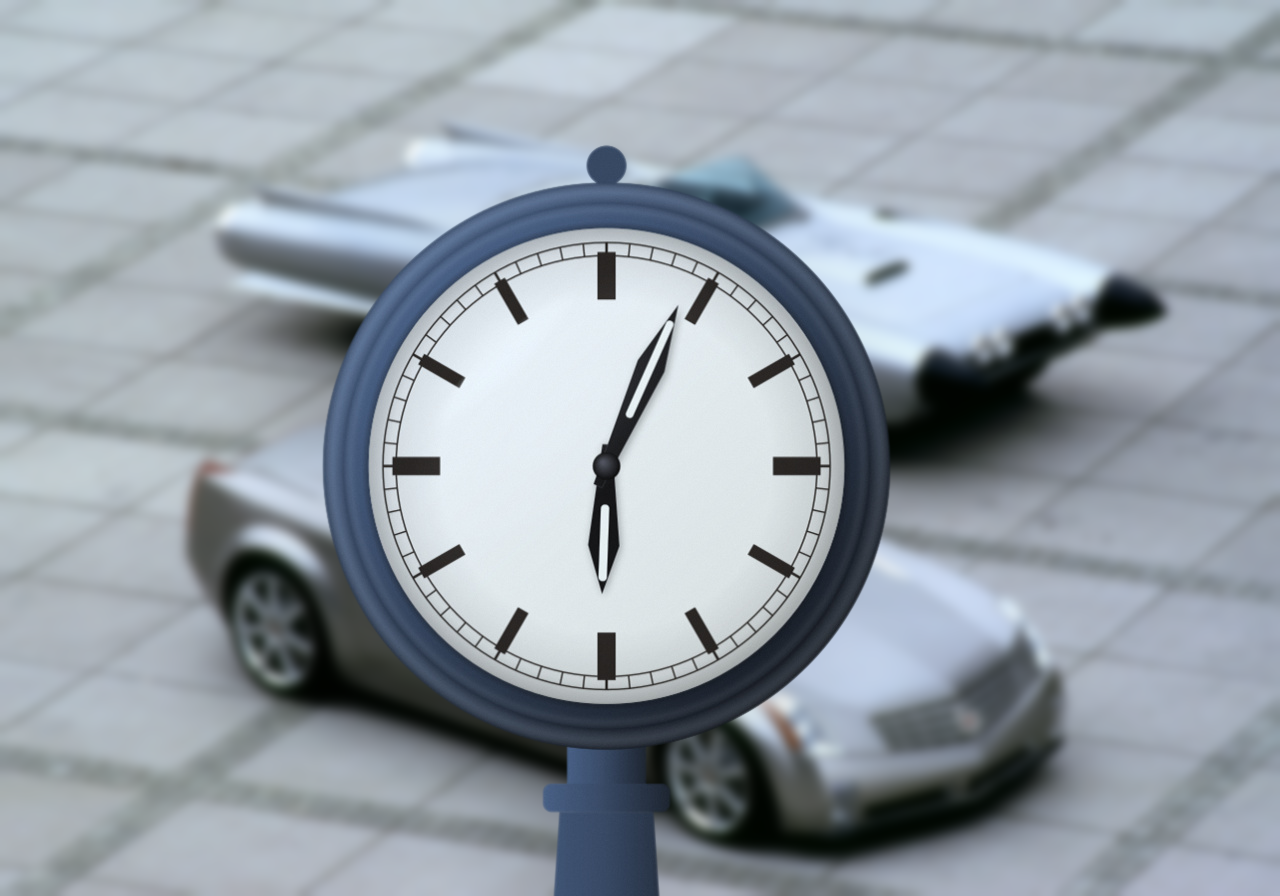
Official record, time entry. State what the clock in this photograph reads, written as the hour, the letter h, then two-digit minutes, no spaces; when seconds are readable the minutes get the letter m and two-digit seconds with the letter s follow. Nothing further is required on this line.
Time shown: 6h04
